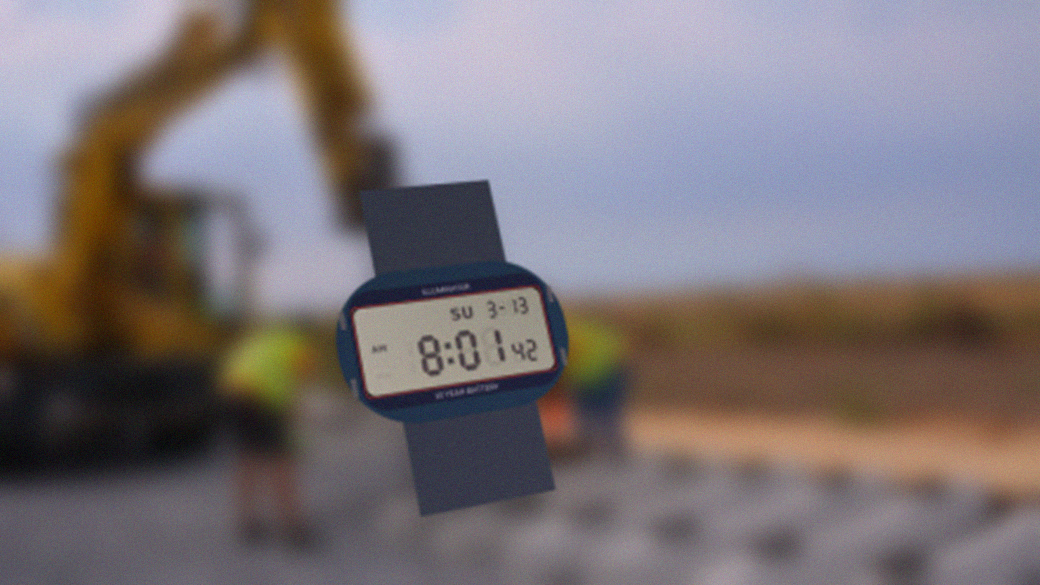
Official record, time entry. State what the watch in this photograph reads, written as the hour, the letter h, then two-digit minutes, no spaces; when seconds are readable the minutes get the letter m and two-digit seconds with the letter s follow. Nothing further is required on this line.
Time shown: 8h01m42s
